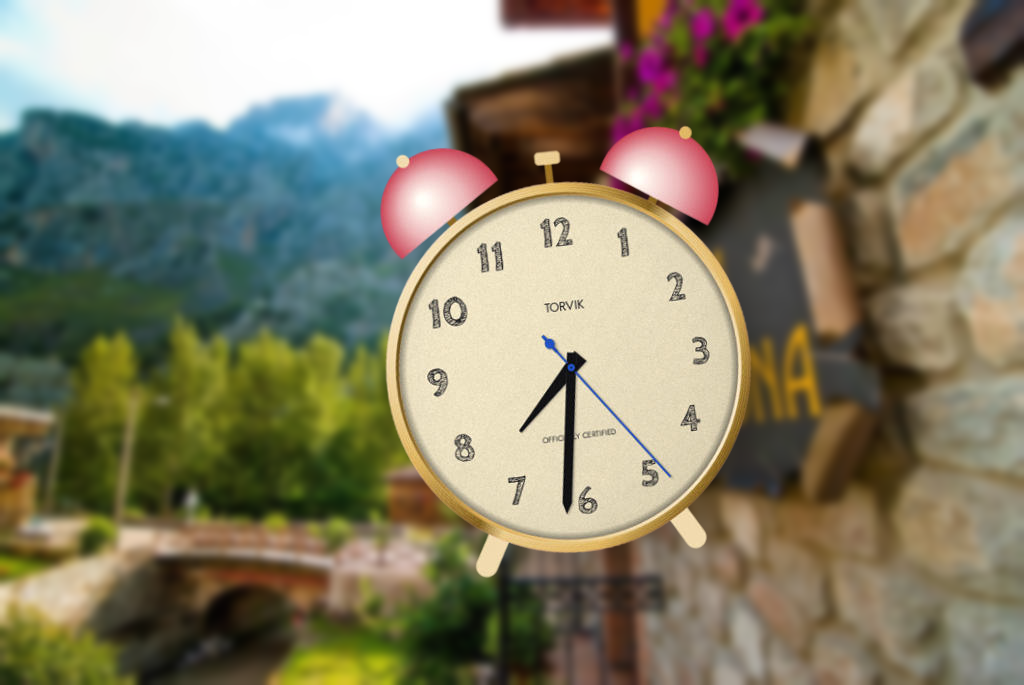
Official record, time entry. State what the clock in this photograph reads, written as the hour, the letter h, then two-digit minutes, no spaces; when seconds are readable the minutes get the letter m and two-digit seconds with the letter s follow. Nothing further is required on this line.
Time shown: 7h31m24s
